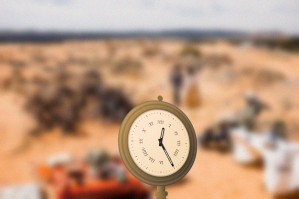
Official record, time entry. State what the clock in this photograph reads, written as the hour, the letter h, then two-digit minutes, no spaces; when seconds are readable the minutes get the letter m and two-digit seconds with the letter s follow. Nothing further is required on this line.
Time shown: 12h25
